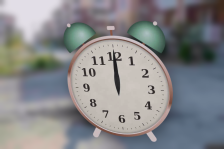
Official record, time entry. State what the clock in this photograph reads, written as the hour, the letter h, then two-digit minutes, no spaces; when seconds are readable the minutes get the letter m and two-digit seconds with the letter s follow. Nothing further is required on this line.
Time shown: 12h00
